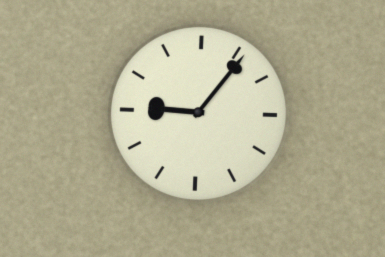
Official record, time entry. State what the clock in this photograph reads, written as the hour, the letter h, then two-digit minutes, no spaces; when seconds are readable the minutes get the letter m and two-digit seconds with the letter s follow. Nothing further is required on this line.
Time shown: 9h06
